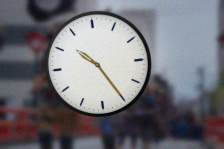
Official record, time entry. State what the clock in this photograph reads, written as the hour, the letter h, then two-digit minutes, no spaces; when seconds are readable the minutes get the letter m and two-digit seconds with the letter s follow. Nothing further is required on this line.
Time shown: 10h25
